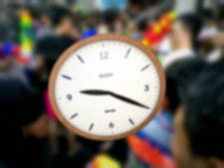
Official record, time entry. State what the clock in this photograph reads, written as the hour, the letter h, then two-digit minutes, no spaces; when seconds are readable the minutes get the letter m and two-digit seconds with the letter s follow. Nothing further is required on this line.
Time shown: 9h20
